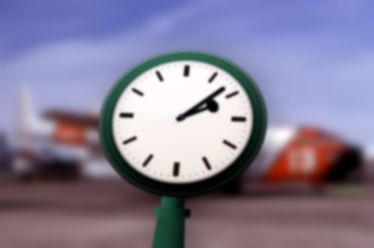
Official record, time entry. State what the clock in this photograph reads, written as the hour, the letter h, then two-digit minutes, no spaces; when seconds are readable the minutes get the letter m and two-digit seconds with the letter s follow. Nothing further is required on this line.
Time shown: 2h08
